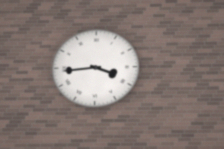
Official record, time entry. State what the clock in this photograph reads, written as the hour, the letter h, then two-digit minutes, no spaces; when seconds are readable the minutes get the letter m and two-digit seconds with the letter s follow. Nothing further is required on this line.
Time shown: 3h44
